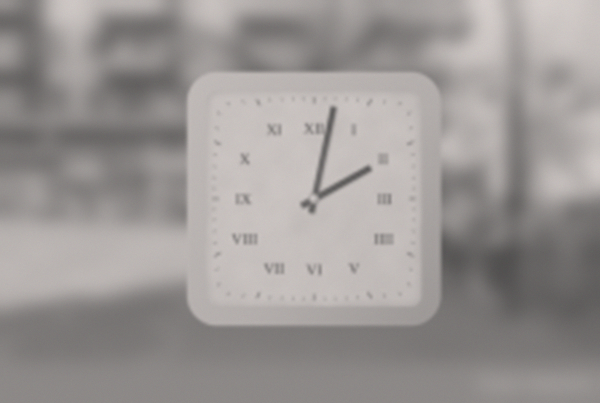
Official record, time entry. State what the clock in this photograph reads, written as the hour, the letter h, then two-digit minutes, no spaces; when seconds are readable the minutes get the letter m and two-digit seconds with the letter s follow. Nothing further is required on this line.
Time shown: 2h02
